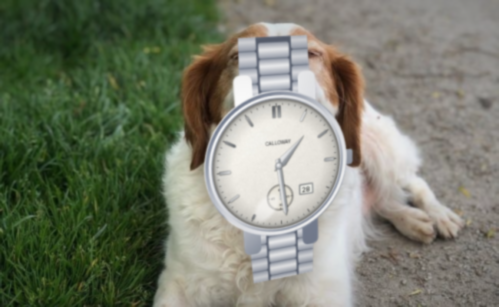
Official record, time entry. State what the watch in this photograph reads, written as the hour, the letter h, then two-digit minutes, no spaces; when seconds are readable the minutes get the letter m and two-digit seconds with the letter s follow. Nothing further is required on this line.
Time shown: 1h29
